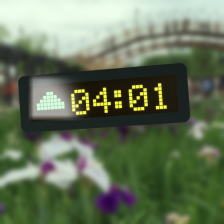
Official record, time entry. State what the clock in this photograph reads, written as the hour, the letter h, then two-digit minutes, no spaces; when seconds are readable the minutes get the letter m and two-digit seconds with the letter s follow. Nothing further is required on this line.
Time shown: 4h01
